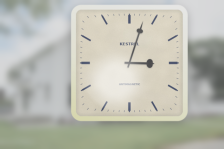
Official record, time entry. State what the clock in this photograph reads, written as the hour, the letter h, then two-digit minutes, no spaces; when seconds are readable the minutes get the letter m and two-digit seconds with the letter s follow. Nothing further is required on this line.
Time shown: 3h03
